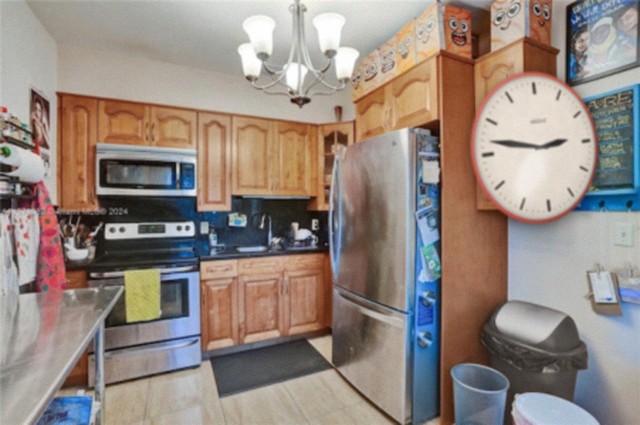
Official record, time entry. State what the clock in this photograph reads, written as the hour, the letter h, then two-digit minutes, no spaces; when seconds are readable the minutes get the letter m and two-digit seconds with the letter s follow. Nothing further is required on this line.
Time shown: 2h47
